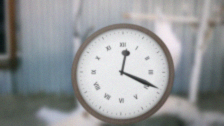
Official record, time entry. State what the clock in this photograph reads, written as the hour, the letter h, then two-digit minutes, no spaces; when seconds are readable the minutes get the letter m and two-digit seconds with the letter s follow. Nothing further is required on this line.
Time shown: 12h19
